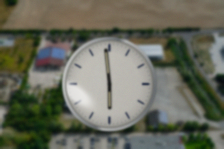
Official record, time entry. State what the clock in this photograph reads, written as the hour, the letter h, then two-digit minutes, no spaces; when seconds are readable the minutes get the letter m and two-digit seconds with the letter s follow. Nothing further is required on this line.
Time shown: 5h59
